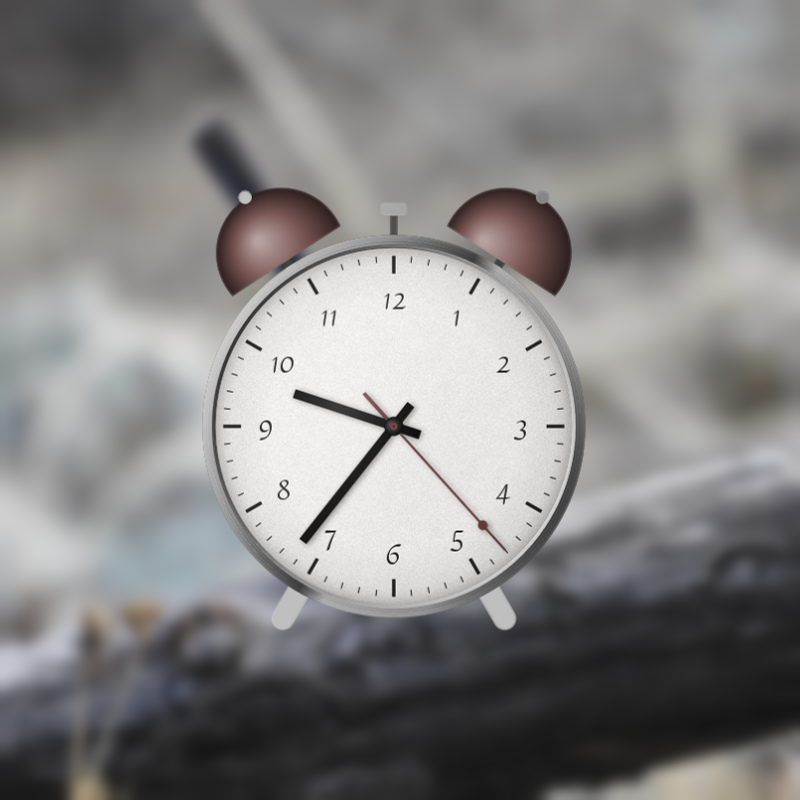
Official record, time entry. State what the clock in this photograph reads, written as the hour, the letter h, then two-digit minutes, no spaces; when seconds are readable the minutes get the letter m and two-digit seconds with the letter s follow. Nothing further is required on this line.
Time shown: 9h36m23s
